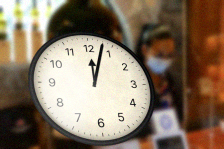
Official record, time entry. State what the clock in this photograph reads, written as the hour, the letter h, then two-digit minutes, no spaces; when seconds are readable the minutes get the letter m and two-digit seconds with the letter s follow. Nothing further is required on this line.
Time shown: 12h03
